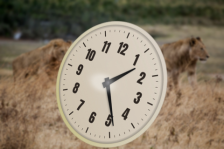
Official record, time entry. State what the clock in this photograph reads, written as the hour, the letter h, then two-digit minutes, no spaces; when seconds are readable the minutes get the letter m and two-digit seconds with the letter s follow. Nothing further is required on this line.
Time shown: 1h24
